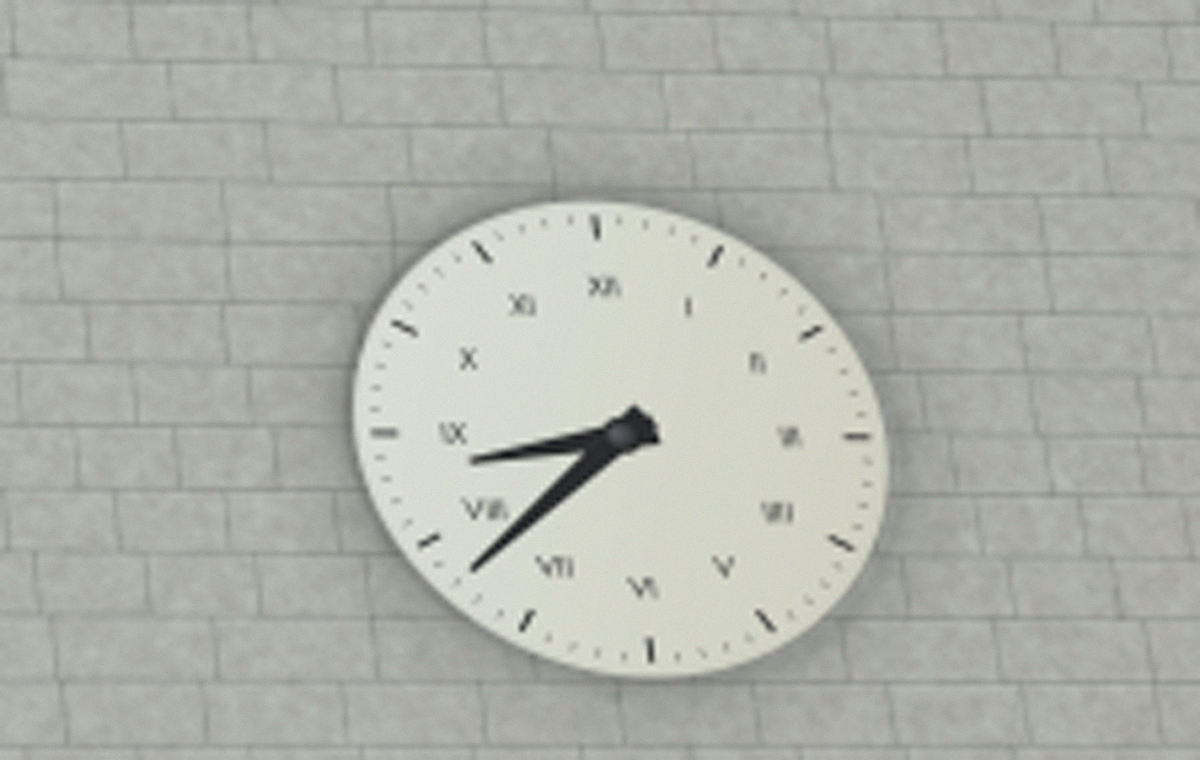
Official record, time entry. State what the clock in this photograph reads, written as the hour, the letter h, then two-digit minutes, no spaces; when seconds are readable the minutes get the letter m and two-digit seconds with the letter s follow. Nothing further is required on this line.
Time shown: 8h38
